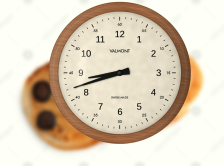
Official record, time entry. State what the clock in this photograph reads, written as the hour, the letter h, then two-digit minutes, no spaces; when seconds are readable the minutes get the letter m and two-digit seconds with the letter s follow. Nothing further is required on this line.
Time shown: 8h42
